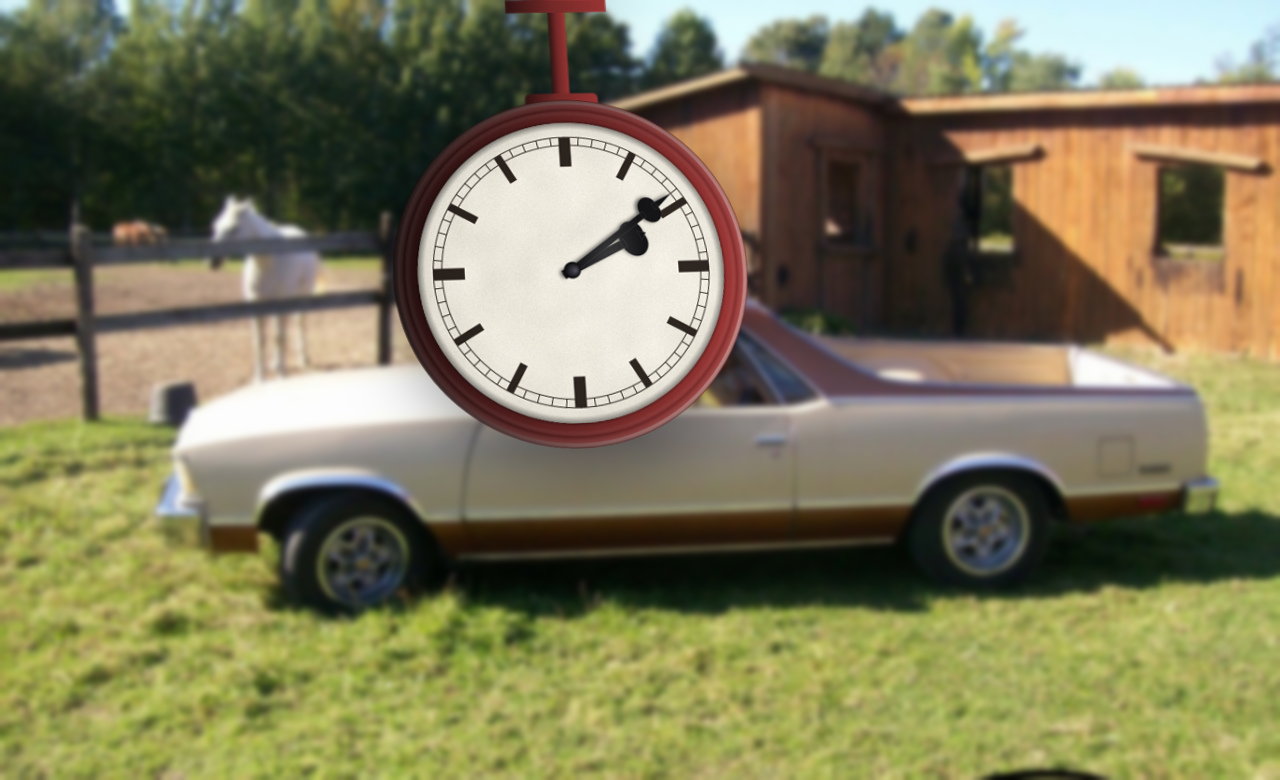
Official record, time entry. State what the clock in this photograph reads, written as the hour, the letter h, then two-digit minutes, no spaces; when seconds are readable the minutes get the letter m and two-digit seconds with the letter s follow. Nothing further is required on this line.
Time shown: 2h09
